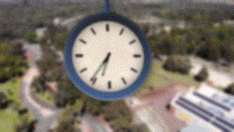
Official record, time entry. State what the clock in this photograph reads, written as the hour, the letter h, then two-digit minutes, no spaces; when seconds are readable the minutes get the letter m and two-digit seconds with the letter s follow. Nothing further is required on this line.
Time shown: 6h36
